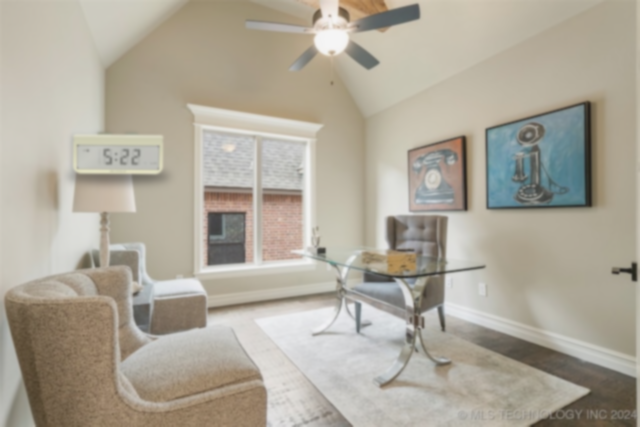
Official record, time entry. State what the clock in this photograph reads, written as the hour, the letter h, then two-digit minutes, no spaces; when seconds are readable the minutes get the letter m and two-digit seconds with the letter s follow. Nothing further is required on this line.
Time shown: 5h22
